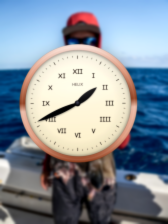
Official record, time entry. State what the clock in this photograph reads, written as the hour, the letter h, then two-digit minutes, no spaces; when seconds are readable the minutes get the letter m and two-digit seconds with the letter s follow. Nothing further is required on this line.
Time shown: 1h41
